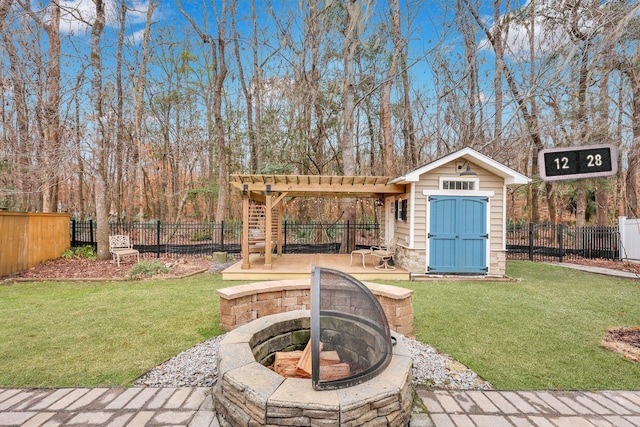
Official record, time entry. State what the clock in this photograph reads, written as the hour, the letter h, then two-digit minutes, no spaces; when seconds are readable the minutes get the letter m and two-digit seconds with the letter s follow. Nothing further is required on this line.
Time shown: 12h28
